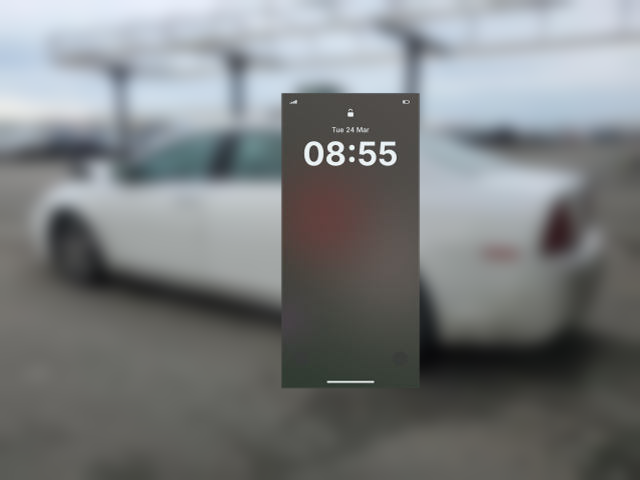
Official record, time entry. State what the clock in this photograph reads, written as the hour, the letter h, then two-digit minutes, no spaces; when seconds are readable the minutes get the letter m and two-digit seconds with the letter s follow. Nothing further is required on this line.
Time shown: 8h55
